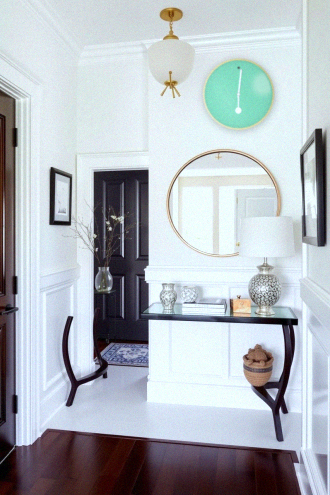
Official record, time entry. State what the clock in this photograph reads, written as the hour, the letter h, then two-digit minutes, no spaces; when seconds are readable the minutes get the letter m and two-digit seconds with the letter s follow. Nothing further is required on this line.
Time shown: 6h01
